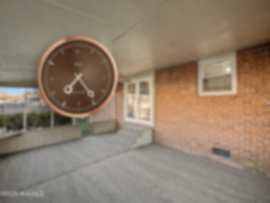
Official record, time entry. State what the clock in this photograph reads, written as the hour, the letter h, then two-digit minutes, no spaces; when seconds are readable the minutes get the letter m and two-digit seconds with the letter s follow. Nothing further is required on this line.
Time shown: 7h24
